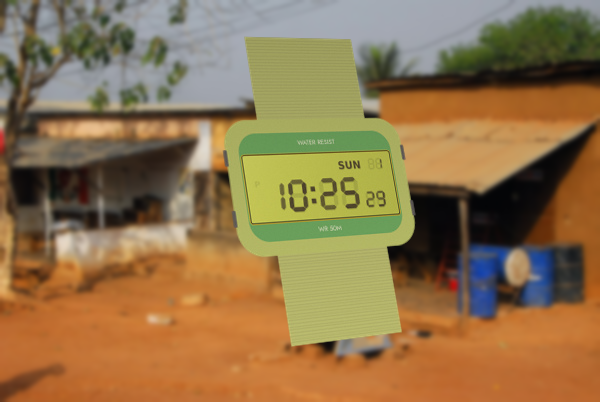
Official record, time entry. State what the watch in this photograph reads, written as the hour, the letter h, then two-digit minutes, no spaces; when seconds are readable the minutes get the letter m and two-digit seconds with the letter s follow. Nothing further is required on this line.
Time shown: 10h25m29s
